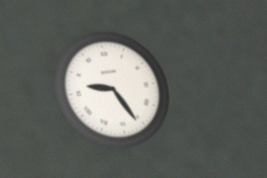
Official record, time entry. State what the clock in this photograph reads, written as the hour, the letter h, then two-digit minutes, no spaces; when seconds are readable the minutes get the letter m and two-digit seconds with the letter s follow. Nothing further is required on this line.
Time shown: 9h26
